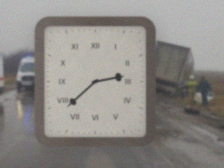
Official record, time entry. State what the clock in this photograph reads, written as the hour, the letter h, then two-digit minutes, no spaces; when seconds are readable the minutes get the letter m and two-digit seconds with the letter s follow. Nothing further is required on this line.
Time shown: 2h38
